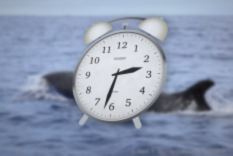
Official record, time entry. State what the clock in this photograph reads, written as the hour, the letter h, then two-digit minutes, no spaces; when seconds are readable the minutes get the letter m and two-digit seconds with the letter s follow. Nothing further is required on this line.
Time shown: 2h32
